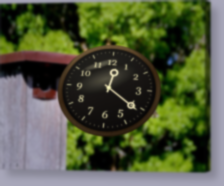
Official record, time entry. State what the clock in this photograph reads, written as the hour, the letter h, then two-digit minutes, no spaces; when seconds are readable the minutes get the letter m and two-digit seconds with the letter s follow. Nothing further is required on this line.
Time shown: 12h21
